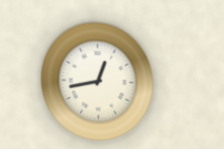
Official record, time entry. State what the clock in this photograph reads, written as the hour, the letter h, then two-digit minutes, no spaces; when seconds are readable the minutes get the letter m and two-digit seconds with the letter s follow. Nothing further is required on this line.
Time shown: 12h43
